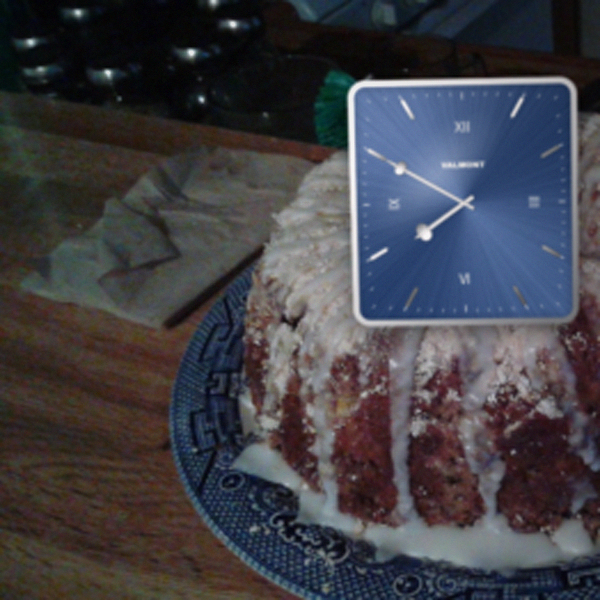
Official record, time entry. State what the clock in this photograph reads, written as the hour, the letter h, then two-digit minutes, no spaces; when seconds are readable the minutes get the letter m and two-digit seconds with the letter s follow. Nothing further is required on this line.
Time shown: 7h50
